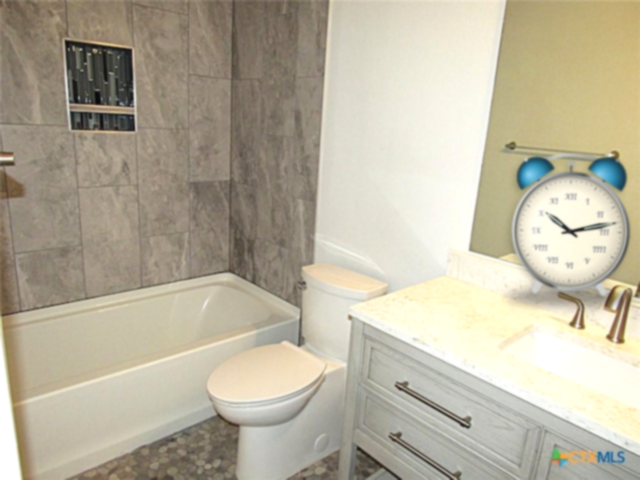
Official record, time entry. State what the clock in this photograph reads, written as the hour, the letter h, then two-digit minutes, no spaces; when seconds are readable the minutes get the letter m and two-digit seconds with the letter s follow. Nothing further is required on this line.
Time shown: 10h13
